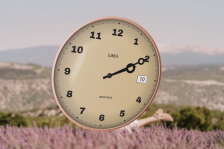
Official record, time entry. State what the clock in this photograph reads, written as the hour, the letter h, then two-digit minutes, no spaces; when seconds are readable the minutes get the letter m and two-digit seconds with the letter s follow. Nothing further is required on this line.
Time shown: 2h10
